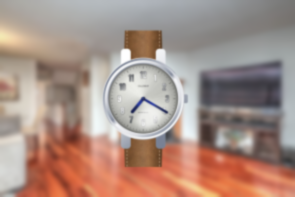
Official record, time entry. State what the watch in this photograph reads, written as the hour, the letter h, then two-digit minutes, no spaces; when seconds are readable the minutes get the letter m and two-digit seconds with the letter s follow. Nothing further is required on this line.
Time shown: 7h20
